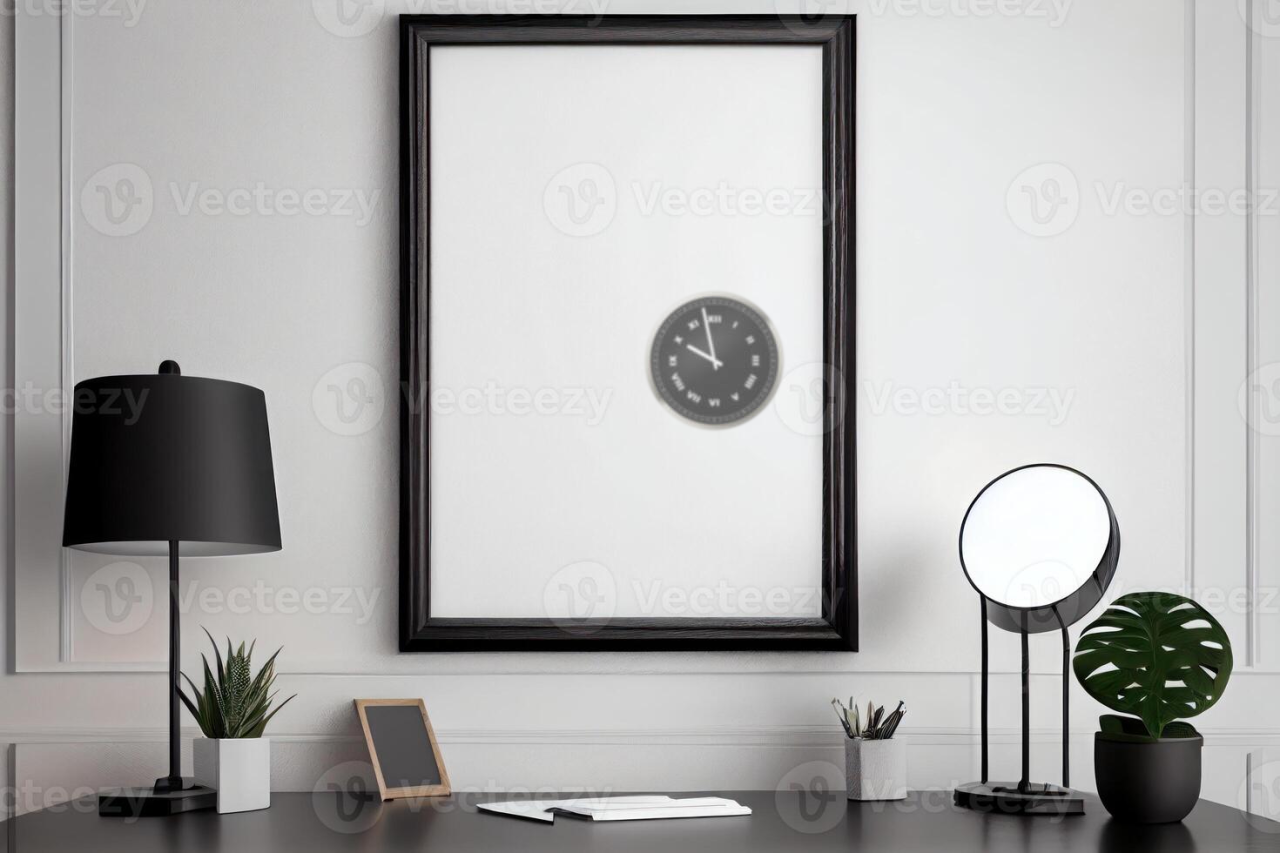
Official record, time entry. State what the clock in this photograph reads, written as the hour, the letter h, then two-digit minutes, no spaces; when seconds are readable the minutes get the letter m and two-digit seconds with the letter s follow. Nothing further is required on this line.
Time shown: 9h58
